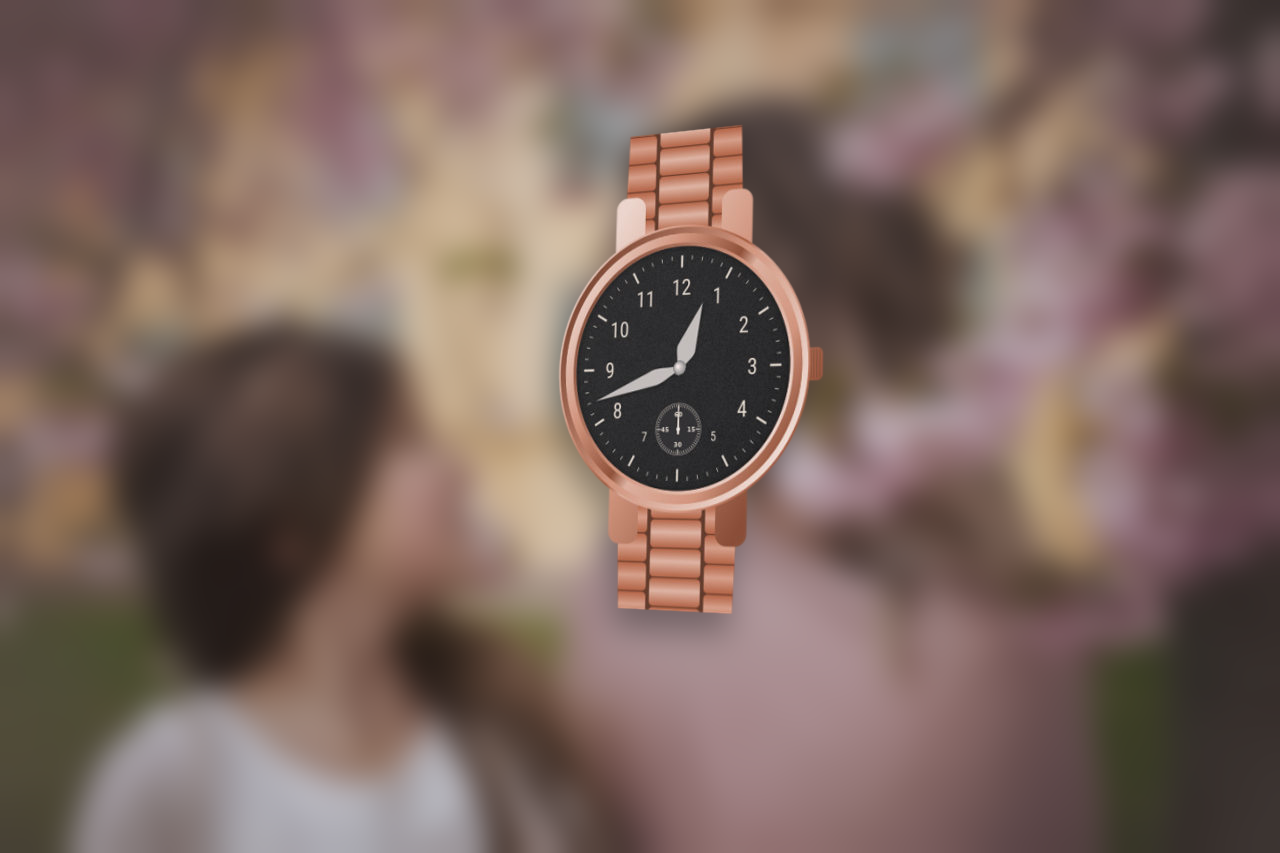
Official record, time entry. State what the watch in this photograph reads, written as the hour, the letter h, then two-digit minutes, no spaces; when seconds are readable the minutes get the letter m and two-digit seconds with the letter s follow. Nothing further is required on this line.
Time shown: 12h42
